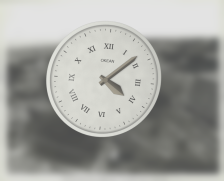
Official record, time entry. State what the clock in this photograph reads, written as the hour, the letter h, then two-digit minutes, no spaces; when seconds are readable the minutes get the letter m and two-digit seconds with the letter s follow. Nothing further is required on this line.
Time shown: 4h08
